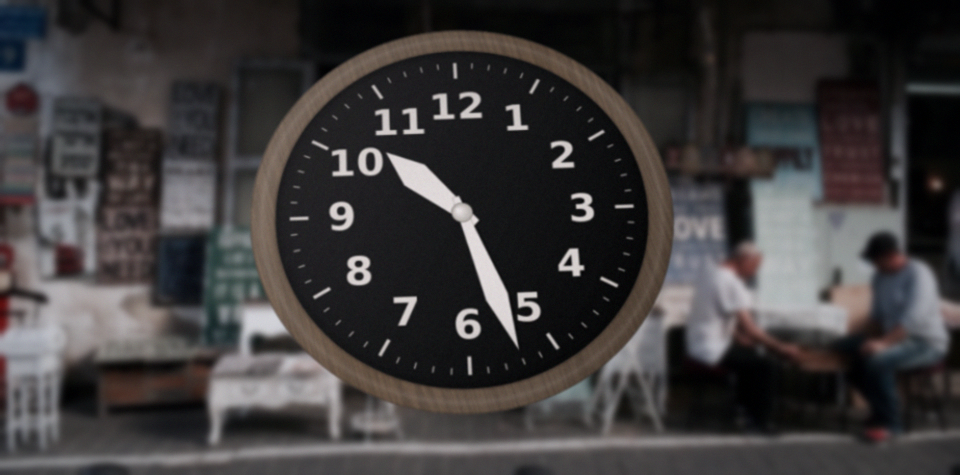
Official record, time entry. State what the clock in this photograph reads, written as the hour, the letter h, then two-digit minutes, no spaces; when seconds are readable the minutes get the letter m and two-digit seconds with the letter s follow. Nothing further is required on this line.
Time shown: 10h27
